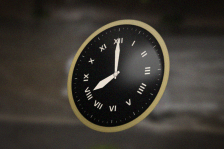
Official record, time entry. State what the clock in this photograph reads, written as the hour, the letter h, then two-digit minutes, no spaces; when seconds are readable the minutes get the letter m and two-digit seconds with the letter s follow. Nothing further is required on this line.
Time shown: 8h00
